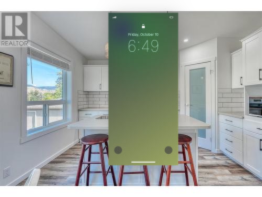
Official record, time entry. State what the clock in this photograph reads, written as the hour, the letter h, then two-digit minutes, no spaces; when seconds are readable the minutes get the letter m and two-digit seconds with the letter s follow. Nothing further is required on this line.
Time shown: 6h49
